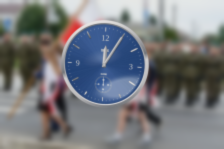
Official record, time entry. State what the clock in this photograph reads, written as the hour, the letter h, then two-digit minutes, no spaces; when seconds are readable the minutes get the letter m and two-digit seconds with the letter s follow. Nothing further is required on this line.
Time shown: 12h05
